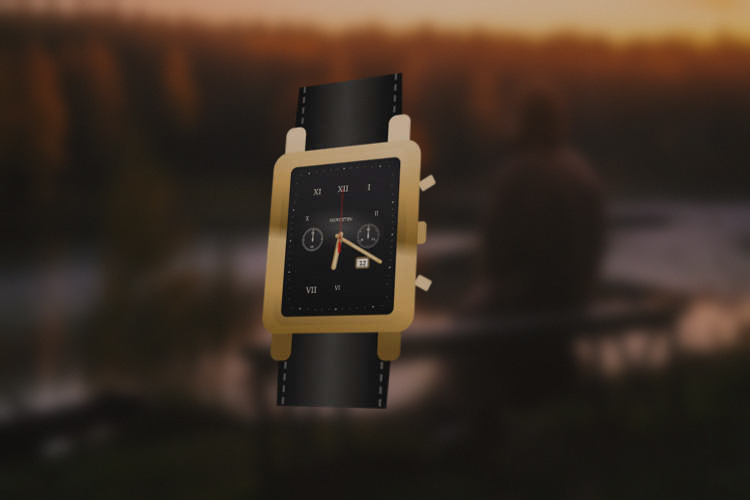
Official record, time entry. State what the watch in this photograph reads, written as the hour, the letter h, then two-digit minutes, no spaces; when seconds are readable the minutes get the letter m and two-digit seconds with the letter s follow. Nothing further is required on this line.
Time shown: 6h20
